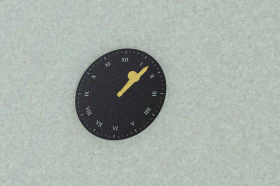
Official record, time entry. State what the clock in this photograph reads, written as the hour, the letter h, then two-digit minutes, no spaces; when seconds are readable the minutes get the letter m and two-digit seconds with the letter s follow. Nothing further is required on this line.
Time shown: 1h07
